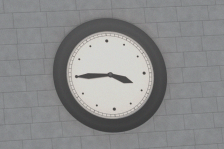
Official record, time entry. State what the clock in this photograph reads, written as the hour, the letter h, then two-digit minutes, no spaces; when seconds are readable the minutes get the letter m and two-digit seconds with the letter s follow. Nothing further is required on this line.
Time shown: 3h45
